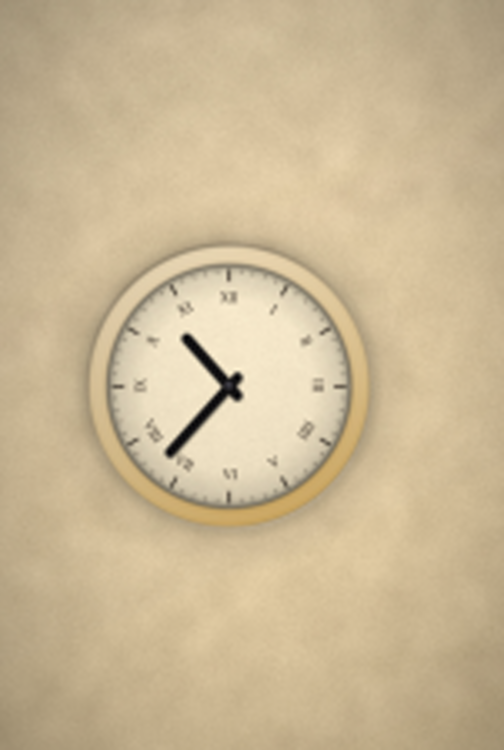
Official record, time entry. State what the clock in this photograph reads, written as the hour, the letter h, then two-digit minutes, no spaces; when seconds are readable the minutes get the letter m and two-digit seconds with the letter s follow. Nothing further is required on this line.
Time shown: 10h37
